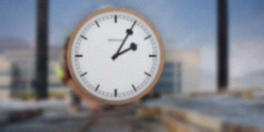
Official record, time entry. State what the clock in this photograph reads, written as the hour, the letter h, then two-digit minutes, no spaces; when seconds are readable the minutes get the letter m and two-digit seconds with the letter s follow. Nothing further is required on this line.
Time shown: 2h05
